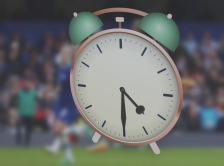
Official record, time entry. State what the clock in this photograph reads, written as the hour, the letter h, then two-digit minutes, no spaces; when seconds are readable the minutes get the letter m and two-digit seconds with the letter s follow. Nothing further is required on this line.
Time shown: 4h30
